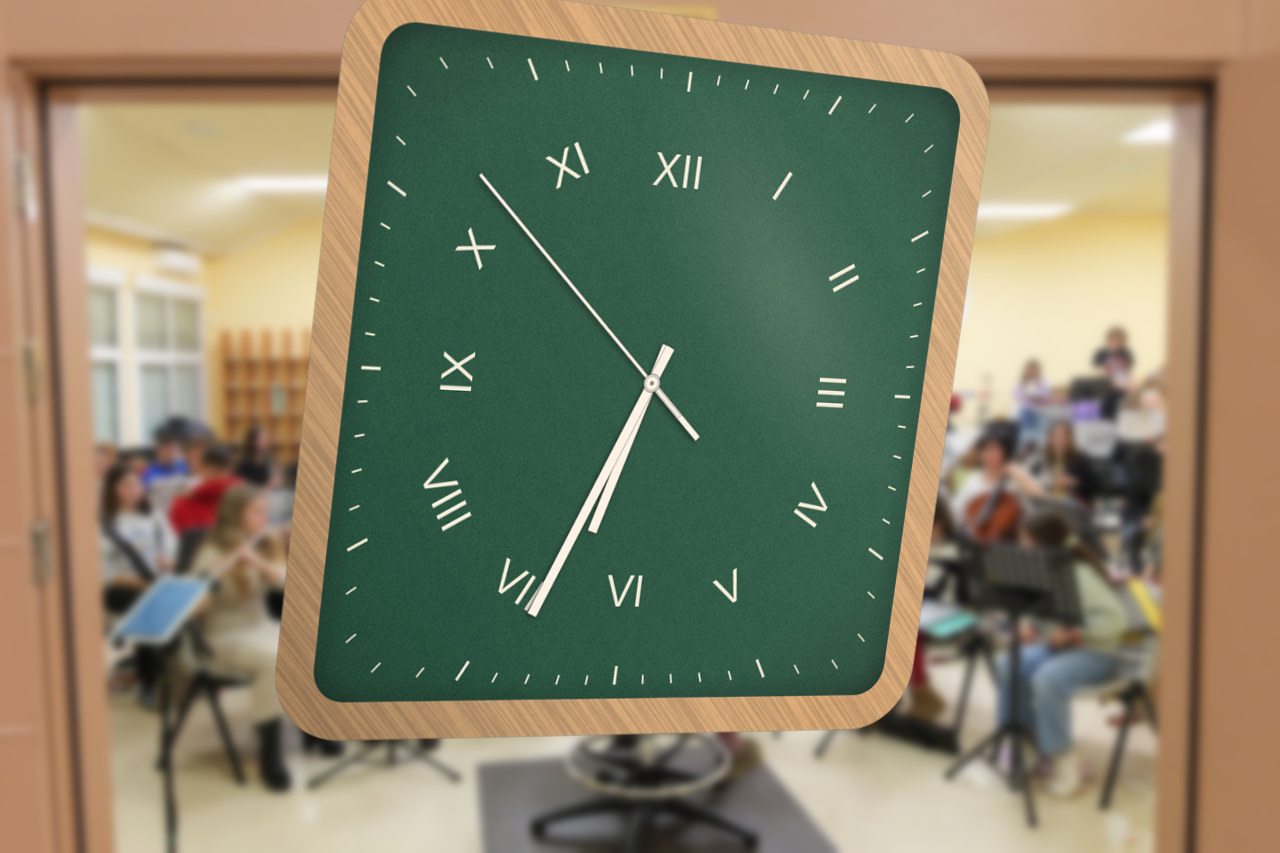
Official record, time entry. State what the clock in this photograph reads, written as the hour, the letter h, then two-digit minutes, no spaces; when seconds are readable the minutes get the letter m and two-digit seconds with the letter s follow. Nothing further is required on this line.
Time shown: 6h33m52s
